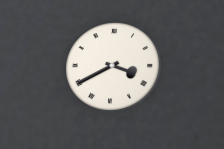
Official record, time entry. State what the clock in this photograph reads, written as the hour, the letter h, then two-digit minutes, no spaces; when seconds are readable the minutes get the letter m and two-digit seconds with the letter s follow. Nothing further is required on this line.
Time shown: 3h40
